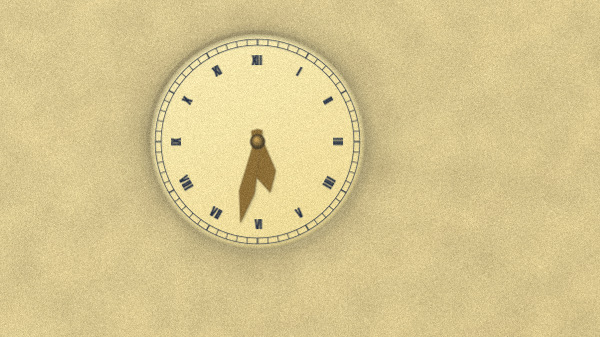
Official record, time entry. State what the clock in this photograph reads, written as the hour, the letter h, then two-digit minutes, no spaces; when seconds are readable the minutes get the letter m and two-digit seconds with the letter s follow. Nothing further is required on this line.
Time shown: 5h32
